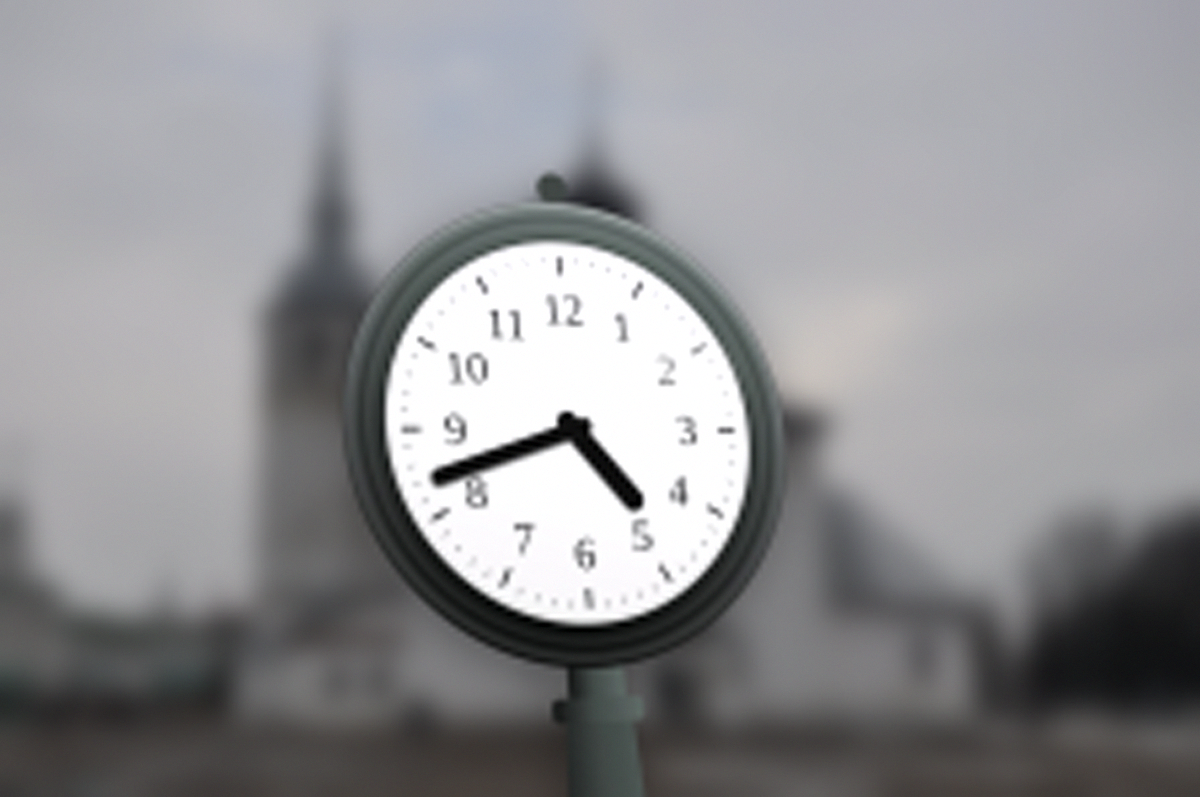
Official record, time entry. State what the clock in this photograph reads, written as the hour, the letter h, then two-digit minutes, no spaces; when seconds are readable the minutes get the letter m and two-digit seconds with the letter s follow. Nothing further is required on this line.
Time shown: 4h42
